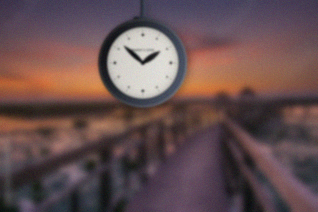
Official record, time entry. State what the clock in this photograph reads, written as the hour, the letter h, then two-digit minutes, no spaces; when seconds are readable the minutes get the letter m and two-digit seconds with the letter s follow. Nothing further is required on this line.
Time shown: 1h52
